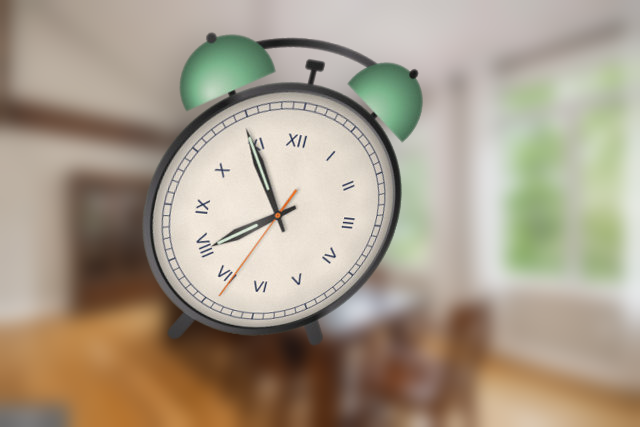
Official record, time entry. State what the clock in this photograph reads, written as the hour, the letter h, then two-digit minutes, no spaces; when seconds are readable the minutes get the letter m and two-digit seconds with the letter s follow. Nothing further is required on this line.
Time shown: 7h54m34s
